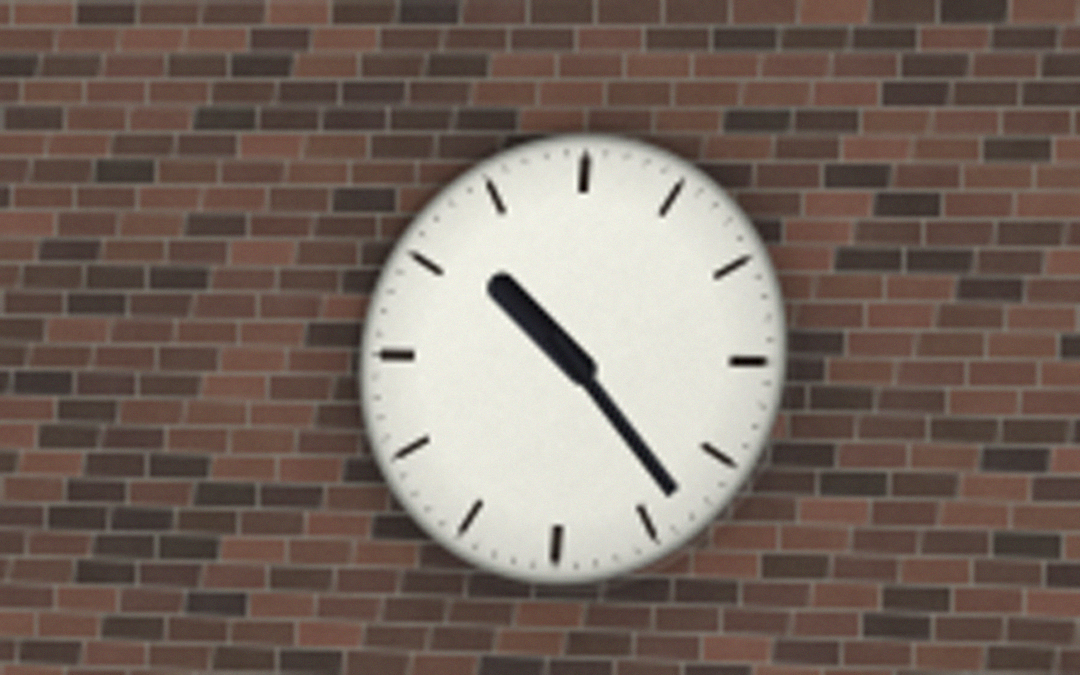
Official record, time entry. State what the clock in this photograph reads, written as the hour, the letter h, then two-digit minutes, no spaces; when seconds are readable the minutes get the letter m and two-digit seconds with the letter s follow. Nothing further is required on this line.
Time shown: 10h23
